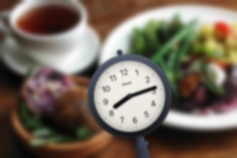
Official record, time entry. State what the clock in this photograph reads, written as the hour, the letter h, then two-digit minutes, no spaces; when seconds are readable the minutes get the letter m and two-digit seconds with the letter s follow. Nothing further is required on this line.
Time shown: 8h14
